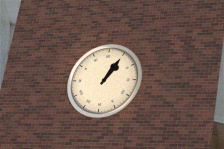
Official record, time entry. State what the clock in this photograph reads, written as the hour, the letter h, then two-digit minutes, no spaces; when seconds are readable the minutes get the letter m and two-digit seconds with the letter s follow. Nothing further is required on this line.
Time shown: 1h05
